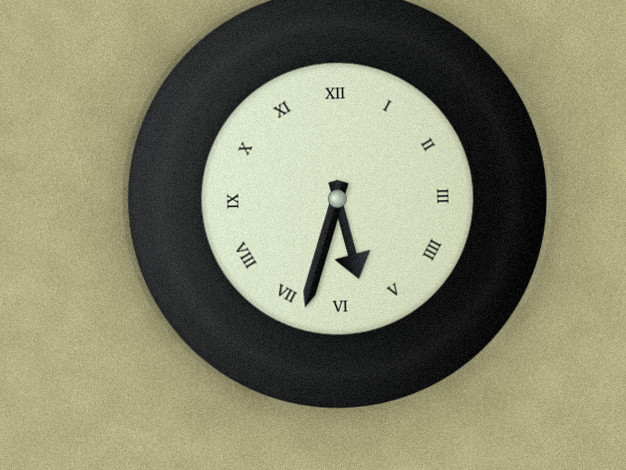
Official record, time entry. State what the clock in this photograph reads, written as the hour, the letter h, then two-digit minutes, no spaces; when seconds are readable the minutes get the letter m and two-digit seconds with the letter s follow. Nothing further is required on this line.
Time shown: 5h33
